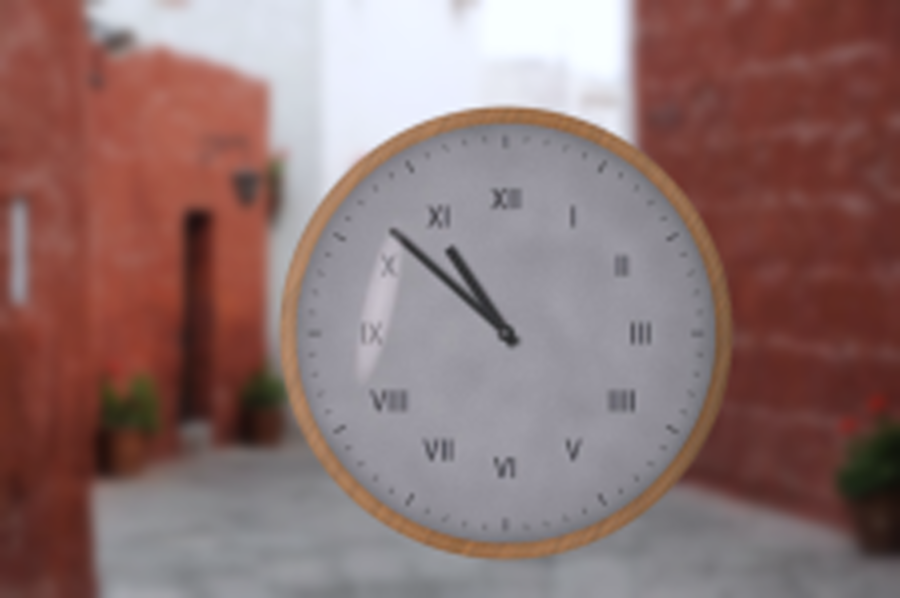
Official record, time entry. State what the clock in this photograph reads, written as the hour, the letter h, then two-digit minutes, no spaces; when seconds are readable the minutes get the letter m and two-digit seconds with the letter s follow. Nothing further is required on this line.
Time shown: 10h52
